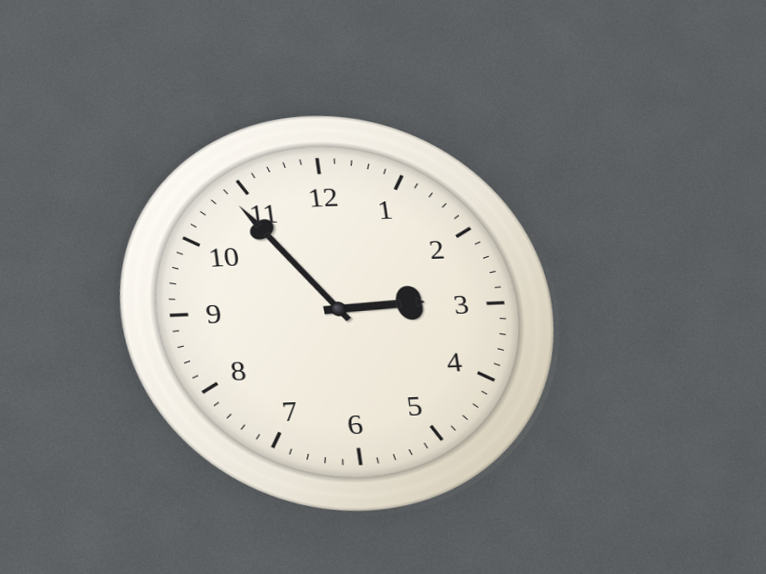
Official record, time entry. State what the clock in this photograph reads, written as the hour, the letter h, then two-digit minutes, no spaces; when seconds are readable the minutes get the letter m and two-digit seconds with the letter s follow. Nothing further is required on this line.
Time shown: 2h54
